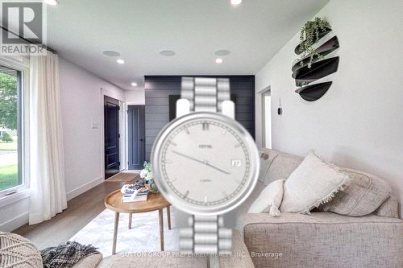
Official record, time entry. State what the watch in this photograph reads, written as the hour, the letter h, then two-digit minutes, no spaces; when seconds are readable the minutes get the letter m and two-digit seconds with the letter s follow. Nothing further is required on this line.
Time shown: 3h48
